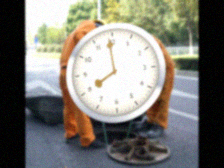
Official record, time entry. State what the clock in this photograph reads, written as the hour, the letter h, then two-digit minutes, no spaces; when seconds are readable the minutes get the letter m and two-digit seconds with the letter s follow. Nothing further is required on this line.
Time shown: 7h59
